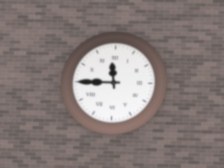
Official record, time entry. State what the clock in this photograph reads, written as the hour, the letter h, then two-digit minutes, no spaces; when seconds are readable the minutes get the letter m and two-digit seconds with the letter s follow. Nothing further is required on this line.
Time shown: 11h45
